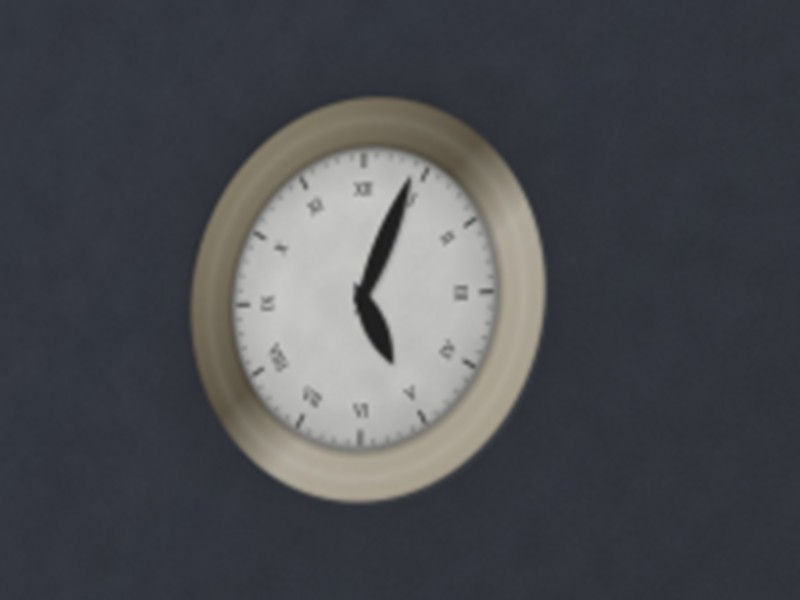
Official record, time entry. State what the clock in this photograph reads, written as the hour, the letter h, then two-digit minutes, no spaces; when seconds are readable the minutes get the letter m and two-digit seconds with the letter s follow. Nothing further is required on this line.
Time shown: 5h04
